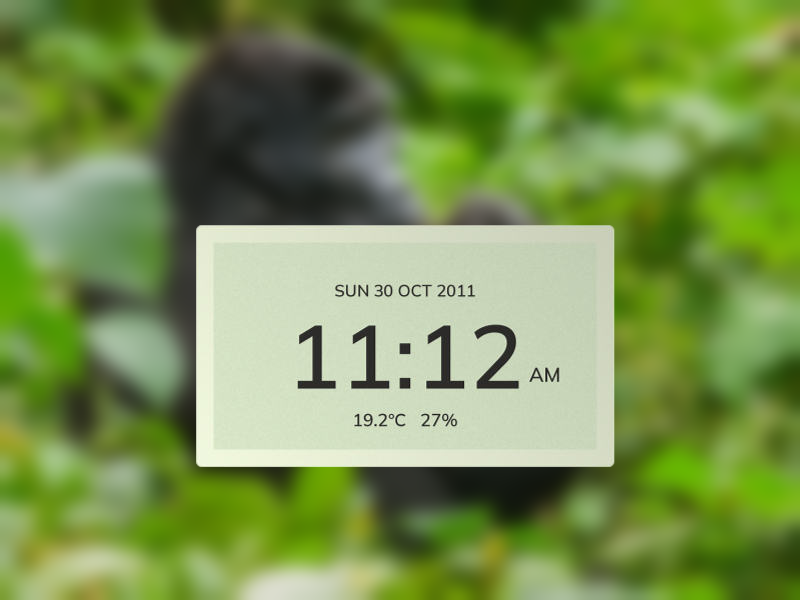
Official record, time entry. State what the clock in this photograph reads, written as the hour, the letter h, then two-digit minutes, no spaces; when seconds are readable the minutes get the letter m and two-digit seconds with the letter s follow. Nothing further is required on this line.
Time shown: 11h12
